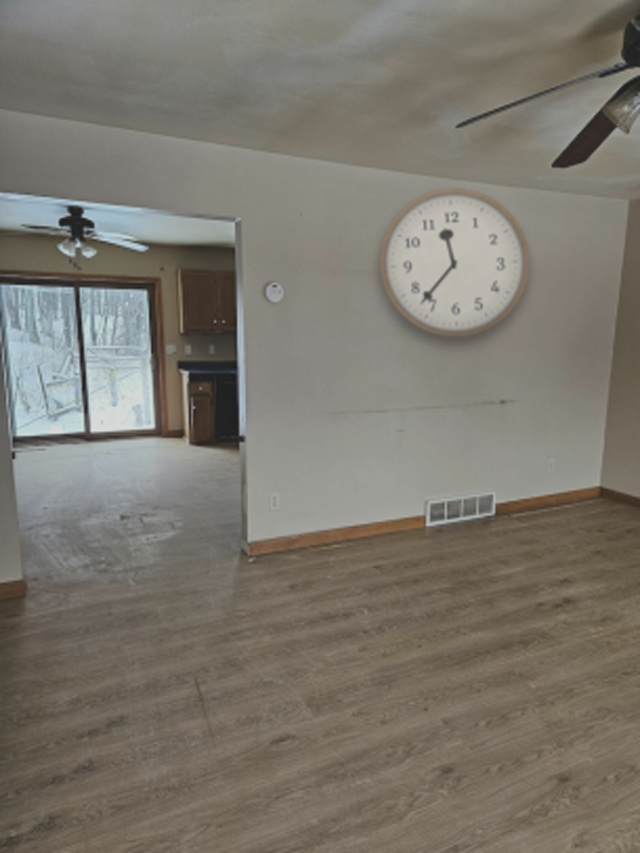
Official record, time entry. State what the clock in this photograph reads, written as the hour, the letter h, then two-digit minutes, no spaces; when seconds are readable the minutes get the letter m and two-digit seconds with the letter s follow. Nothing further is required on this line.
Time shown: 11h37
